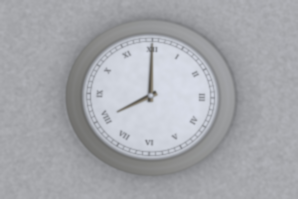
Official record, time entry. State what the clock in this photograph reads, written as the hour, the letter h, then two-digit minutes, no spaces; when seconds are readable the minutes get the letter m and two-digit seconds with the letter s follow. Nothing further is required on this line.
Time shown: 8h00
